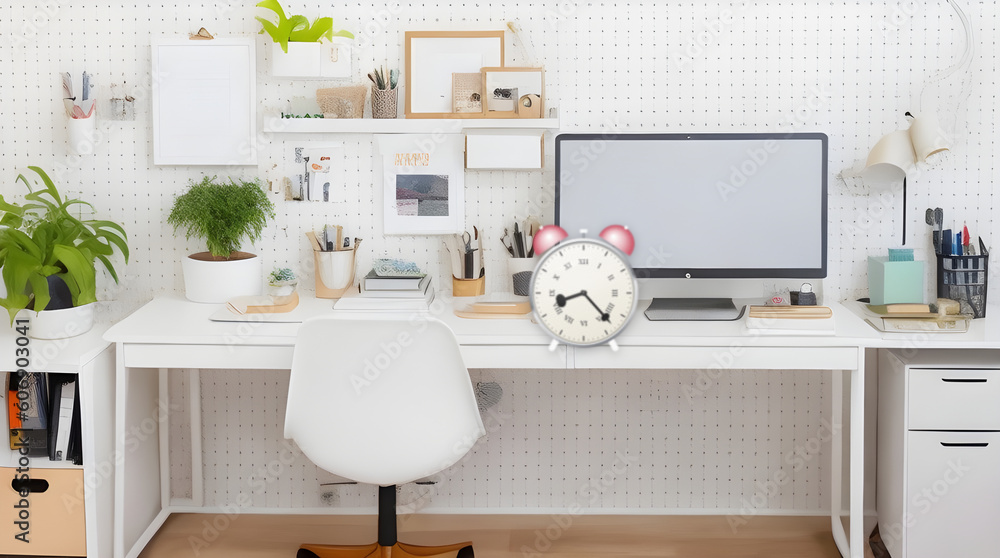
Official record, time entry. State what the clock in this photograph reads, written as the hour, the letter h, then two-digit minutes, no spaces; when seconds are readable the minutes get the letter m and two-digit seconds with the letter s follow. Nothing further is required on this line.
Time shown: 8h23
